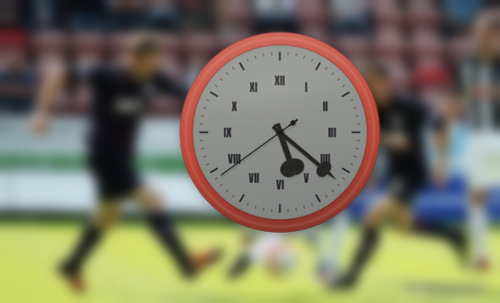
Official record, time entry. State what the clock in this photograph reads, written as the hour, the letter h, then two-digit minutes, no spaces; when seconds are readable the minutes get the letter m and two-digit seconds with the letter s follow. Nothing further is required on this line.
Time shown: 5h21m39s
